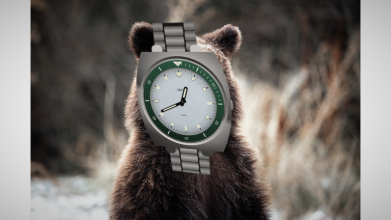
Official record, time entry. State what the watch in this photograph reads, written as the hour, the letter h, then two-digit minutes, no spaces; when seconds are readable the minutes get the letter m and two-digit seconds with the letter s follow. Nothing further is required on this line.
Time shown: 12h41
